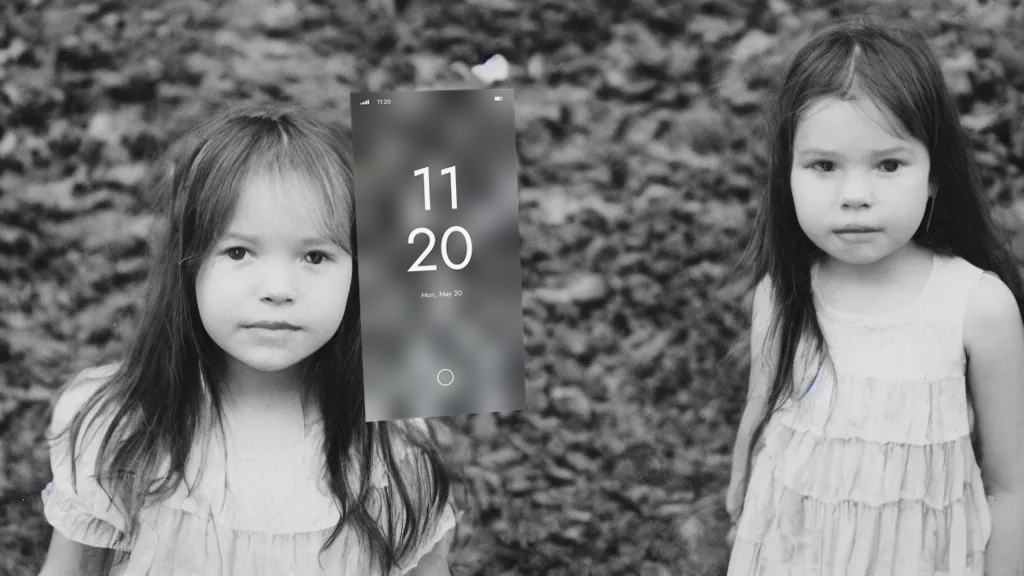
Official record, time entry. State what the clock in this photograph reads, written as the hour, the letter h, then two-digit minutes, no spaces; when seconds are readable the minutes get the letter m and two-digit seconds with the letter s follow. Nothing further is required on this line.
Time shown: 11h20
